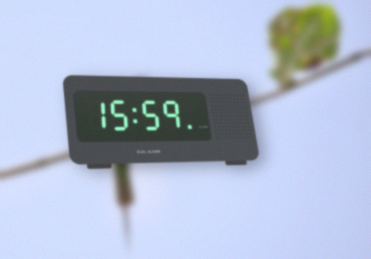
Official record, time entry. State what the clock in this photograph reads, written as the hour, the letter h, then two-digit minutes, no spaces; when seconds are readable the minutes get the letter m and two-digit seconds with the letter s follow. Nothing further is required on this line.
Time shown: 15h59
